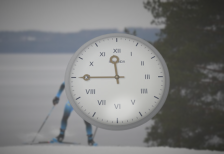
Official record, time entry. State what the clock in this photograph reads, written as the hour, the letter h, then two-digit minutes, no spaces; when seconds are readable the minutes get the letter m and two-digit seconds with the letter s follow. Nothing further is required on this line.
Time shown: 11h45
